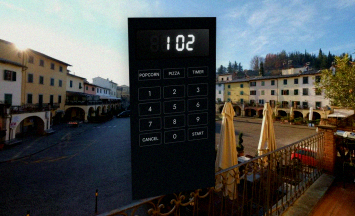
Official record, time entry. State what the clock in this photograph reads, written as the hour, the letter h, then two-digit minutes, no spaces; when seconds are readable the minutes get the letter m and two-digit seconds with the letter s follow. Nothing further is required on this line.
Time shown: 1h02
